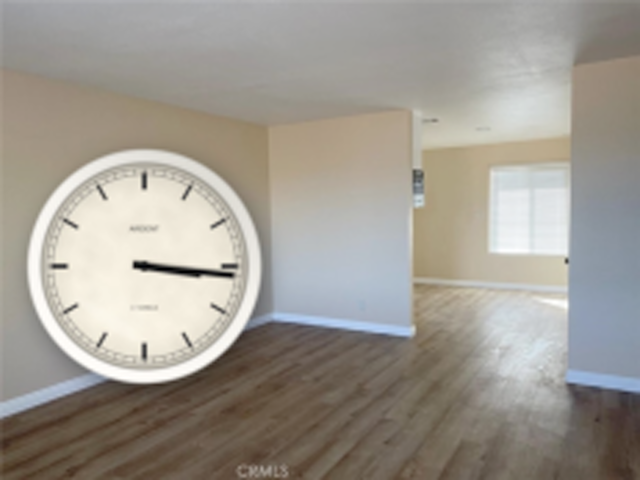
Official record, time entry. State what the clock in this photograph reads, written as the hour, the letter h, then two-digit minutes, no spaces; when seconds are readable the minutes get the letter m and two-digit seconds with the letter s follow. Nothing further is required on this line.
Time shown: 3h16
